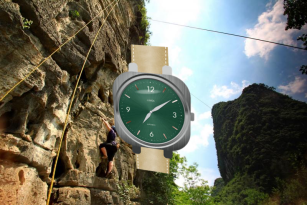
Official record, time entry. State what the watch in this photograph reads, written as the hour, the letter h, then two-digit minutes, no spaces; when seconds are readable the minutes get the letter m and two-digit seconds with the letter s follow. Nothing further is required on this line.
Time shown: 7h09
